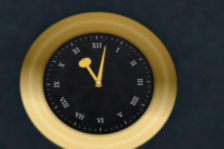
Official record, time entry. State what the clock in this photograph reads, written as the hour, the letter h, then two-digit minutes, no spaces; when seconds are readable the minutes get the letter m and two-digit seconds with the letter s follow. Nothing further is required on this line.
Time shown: 11h02
